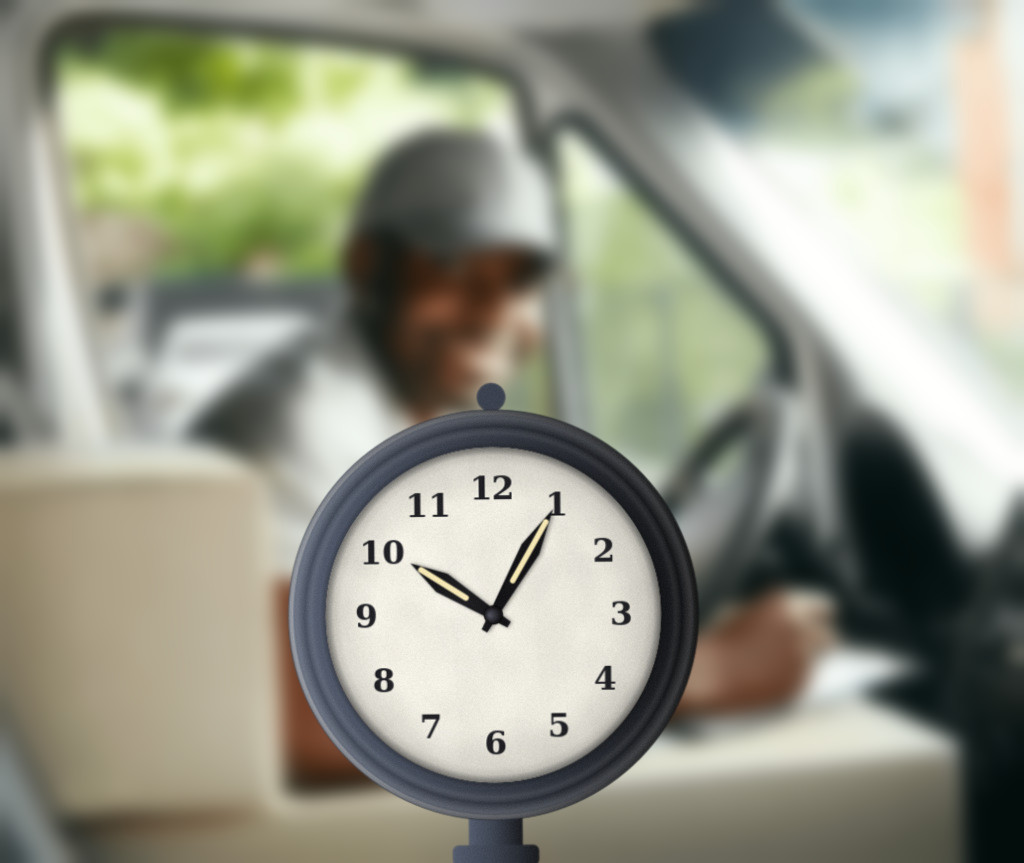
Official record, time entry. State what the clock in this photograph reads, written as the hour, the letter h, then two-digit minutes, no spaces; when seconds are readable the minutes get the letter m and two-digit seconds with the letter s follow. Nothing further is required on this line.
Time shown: 10h05
